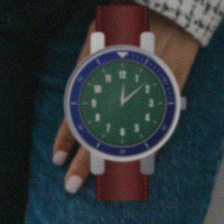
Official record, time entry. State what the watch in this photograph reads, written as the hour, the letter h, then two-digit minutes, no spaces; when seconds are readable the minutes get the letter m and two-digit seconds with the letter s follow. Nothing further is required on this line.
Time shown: 12h08
